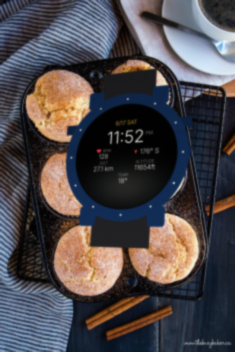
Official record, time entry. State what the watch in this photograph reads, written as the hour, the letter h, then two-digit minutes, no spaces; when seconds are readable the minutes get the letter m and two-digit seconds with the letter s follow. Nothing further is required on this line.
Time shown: 11h52
